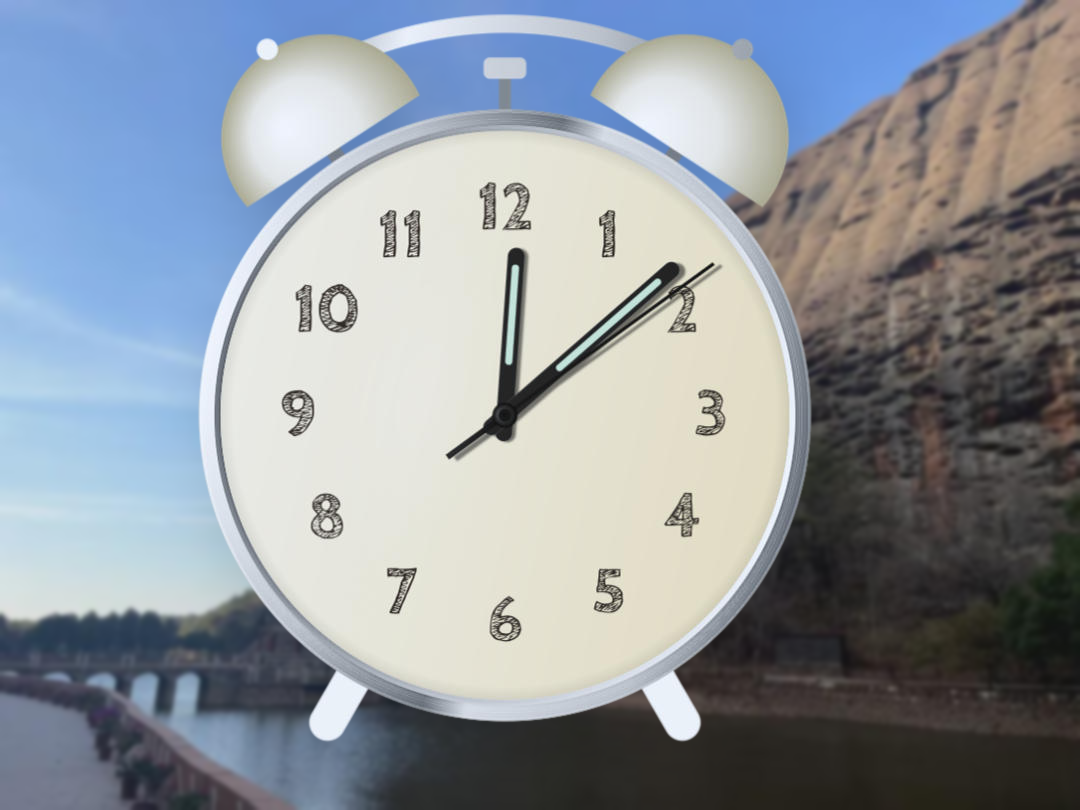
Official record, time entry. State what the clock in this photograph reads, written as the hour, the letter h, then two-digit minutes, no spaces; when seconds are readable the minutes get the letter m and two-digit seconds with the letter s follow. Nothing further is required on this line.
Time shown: 12h08m09s
